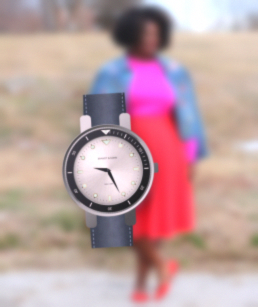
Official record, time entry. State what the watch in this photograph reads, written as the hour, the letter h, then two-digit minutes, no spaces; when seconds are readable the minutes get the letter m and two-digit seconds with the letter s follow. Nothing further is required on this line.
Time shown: 9h26
